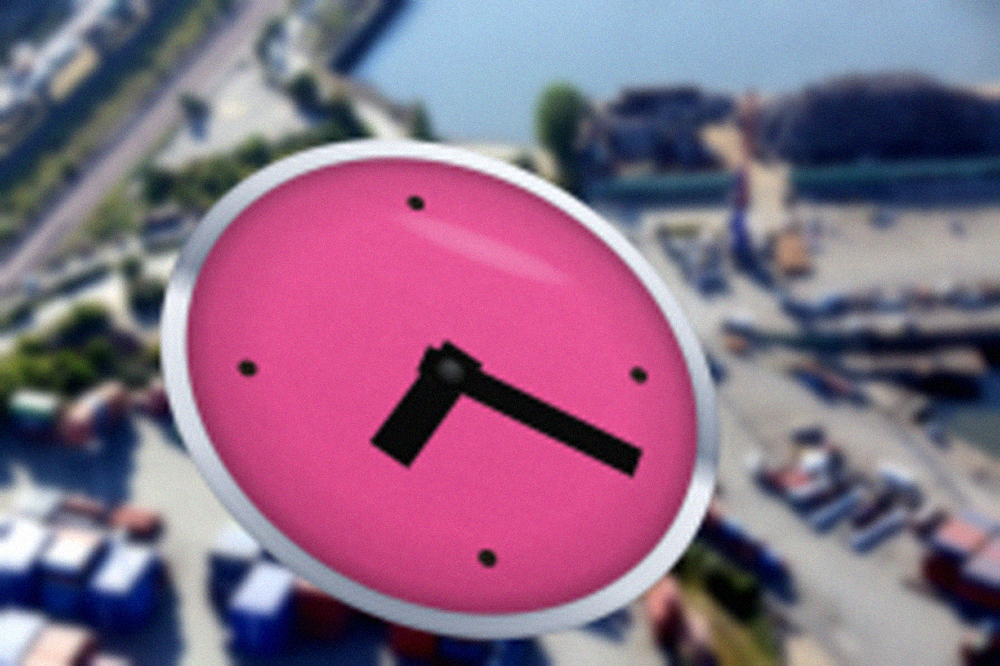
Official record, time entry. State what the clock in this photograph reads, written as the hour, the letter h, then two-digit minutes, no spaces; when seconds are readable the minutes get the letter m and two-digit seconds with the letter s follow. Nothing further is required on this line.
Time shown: 7h20
